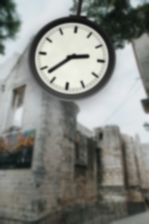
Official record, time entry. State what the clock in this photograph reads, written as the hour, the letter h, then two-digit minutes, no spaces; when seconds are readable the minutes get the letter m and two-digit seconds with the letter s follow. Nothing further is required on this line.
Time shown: 2h38
